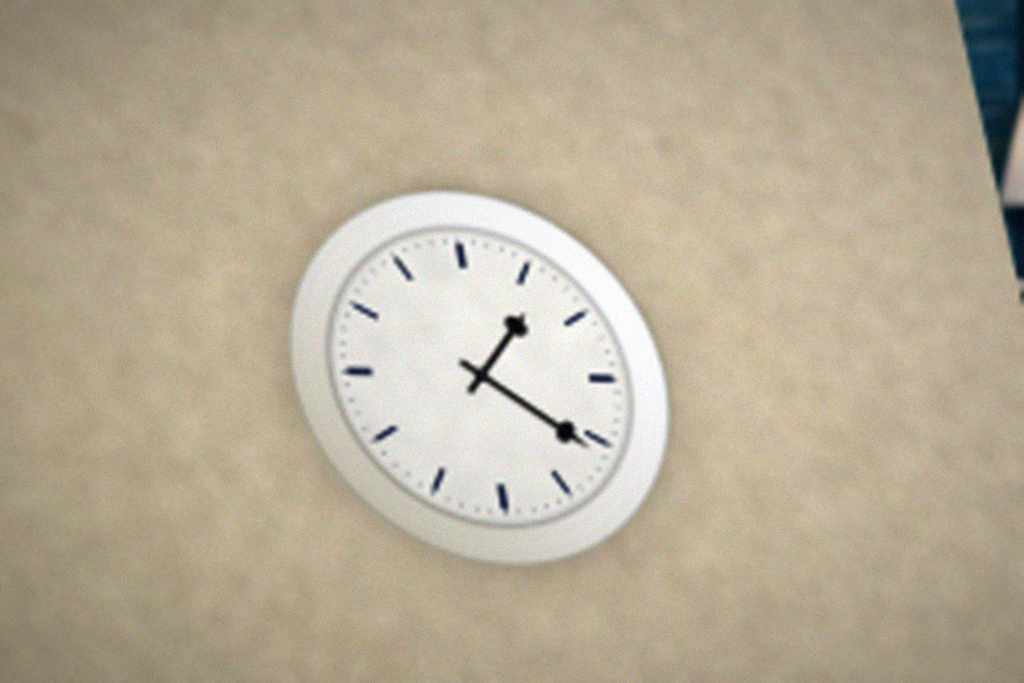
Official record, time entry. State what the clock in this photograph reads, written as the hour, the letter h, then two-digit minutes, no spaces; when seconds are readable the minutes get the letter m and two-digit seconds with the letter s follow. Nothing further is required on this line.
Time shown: 1h21
